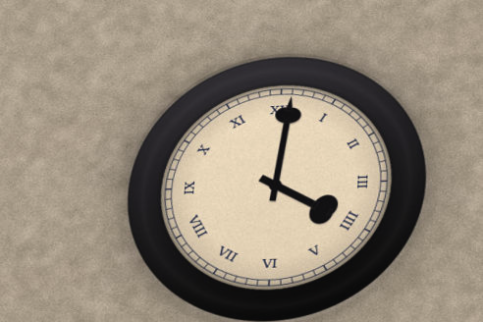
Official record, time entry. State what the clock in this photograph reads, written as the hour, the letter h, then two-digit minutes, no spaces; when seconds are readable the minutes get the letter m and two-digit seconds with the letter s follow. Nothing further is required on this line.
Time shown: 4h01
